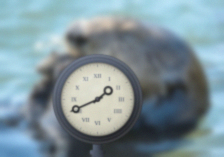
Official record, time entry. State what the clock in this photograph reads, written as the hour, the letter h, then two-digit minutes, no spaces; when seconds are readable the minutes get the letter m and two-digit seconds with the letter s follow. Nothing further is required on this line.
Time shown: 1h41
